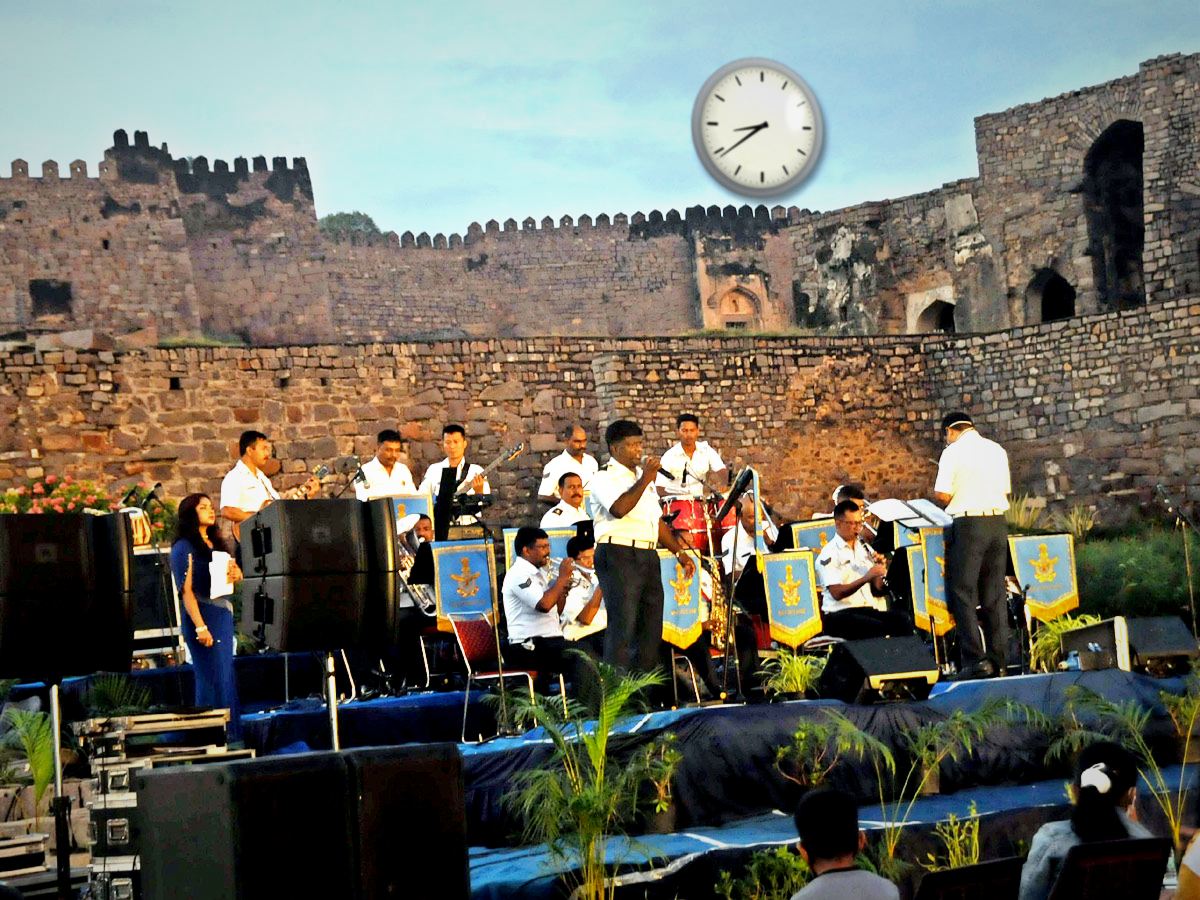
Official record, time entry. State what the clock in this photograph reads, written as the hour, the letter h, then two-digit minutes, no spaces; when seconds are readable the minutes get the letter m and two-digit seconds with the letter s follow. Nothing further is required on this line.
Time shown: 8h39
